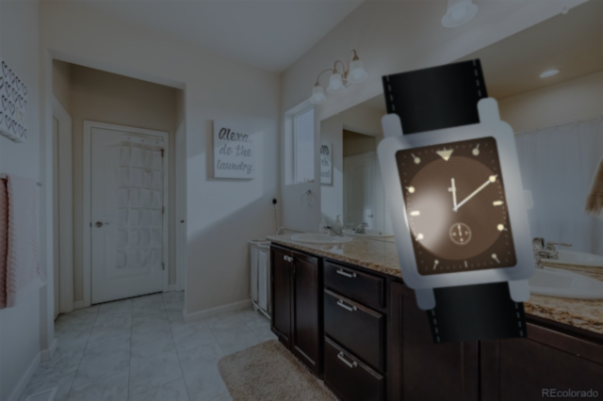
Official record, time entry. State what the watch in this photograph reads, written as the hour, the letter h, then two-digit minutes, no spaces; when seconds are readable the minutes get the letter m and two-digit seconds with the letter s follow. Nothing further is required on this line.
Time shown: 12h10
